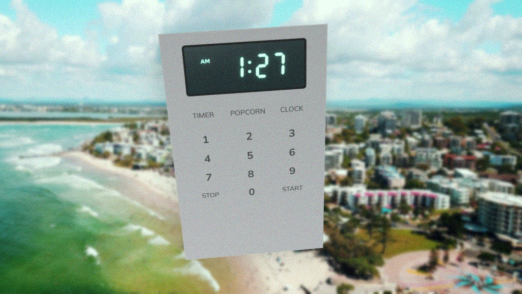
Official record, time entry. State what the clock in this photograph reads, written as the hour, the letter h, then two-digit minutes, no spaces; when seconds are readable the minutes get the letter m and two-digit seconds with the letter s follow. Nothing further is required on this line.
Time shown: 1h27
